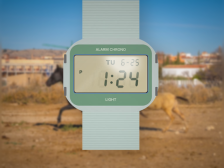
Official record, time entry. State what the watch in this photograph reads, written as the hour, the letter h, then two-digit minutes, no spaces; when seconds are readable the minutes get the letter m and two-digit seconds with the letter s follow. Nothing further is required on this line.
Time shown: 1h24
